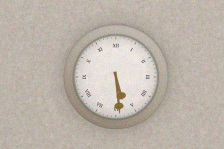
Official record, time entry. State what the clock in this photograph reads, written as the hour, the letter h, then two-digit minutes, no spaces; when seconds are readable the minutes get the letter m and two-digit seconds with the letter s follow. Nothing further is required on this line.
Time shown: 5h29
